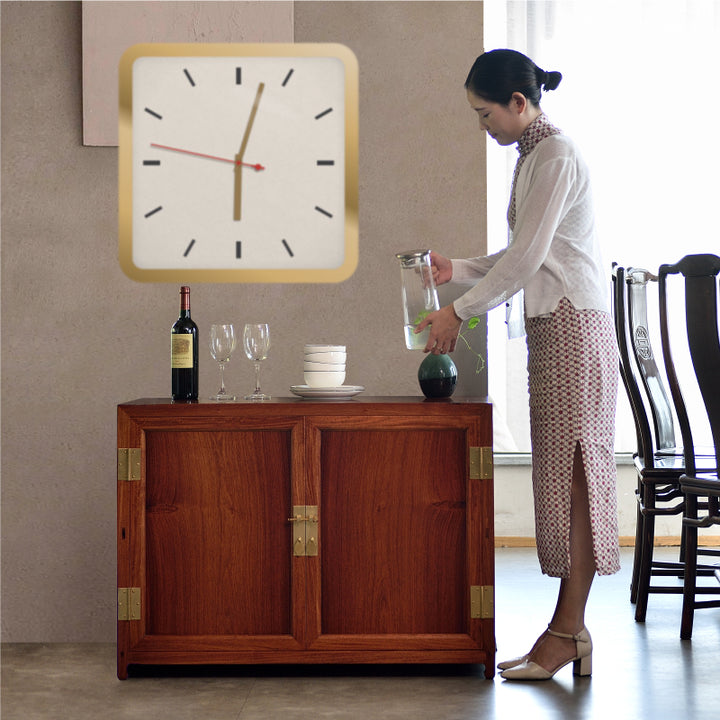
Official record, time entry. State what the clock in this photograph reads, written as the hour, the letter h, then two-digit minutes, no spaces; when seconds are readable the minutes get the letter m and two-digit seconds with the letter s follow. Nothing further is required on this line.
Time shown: 6h02m47s
